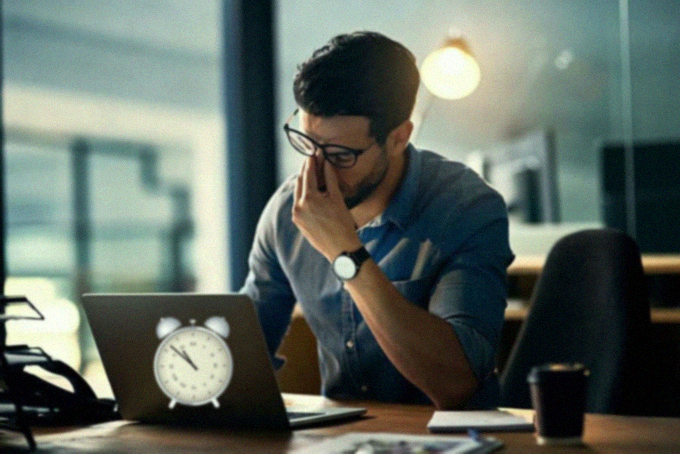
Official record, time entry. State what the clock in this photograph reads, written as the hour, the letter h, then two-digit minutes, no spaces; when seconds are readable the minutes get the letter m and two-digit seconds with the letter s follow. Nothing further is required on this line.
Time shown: 10h52
